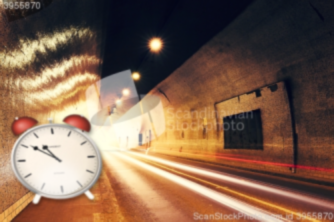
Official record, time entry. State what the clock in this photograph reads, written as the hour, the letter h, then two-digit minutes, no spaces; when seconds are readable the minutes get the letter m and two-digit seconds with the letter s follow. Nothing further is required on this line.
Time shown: 10h51
